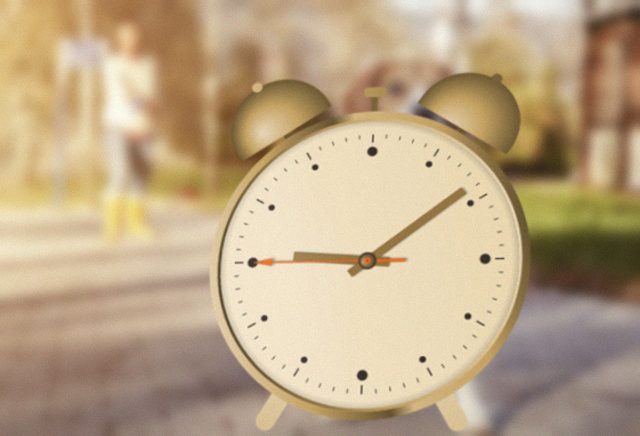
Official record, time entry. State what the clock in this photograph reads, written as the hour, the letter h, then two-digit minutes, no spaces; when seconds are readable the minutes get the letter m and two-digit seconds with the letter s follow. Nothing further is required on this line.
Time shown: 9h08m45s
